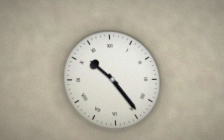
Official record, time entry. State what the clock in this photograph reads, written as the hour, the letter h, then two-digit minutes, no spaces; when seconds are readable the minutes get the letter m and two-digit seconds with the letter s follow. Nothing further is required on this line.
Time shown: 10h24
